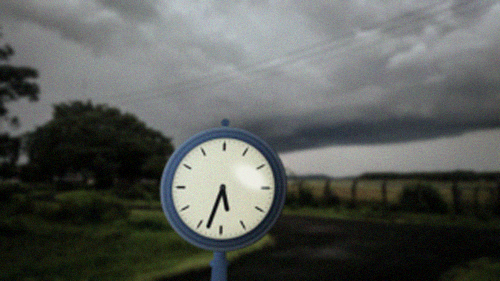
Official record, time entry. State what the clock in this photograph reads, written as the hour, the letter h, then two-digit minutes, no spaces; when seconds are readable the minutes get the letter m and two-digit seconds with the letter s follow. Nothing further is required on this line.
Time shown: 5h33
